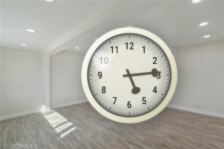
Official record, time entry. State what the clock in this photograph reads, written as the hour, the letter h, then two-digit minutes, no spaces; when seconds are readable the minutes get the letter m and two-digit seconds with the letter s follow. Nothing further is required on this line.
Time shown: 5h14
